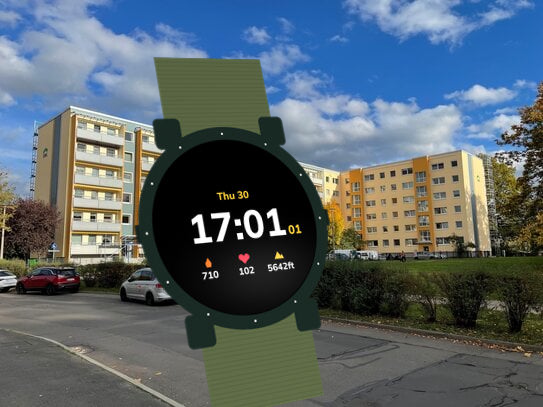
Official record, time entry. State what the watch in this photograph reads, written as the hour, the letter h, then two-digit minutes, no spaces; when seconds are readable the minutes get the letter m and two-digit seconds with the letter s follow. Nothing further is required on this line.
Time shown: 17h01m01s
